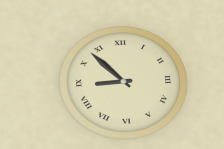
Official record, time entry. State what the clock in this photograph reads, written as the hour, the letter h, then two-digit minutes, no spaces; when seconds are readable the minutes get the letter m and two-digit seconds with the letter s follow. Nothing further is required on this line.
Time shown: 8h53
